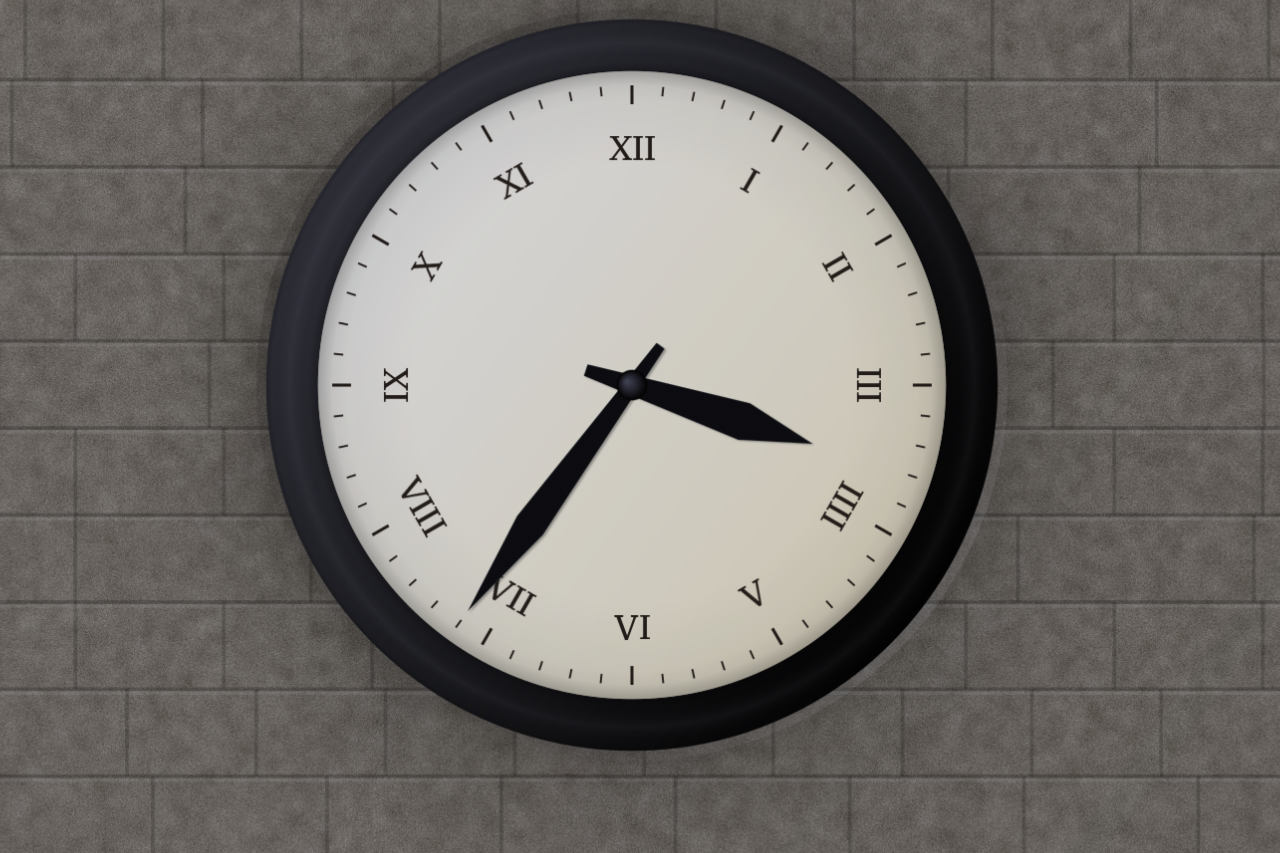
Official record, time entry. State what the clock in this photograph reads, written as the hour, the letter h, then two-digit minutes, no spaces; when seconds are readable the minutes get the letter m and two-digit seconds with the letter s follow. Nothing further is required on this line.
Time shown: 3h36
